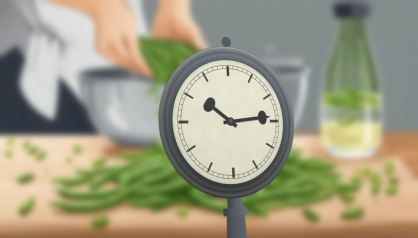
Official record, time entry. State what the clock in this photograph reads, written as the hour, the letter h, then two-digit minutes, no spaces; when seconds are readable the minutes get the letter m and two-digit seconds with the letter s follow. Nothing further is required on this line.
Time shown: 10h14
